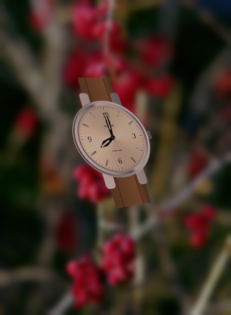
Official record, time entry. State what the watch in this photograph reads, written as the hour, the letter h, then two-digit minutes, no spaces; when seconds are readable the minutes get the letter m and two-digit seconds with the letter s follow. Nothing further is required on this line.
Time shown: 8h00
